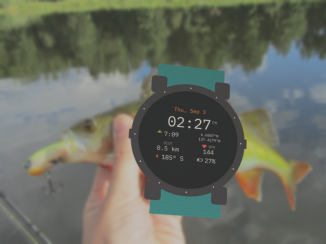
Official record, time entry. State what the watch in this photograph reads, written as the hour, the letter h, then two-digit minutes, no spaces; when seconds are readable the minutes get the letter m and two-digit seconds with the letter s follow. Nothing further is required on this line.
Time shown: 2h27
